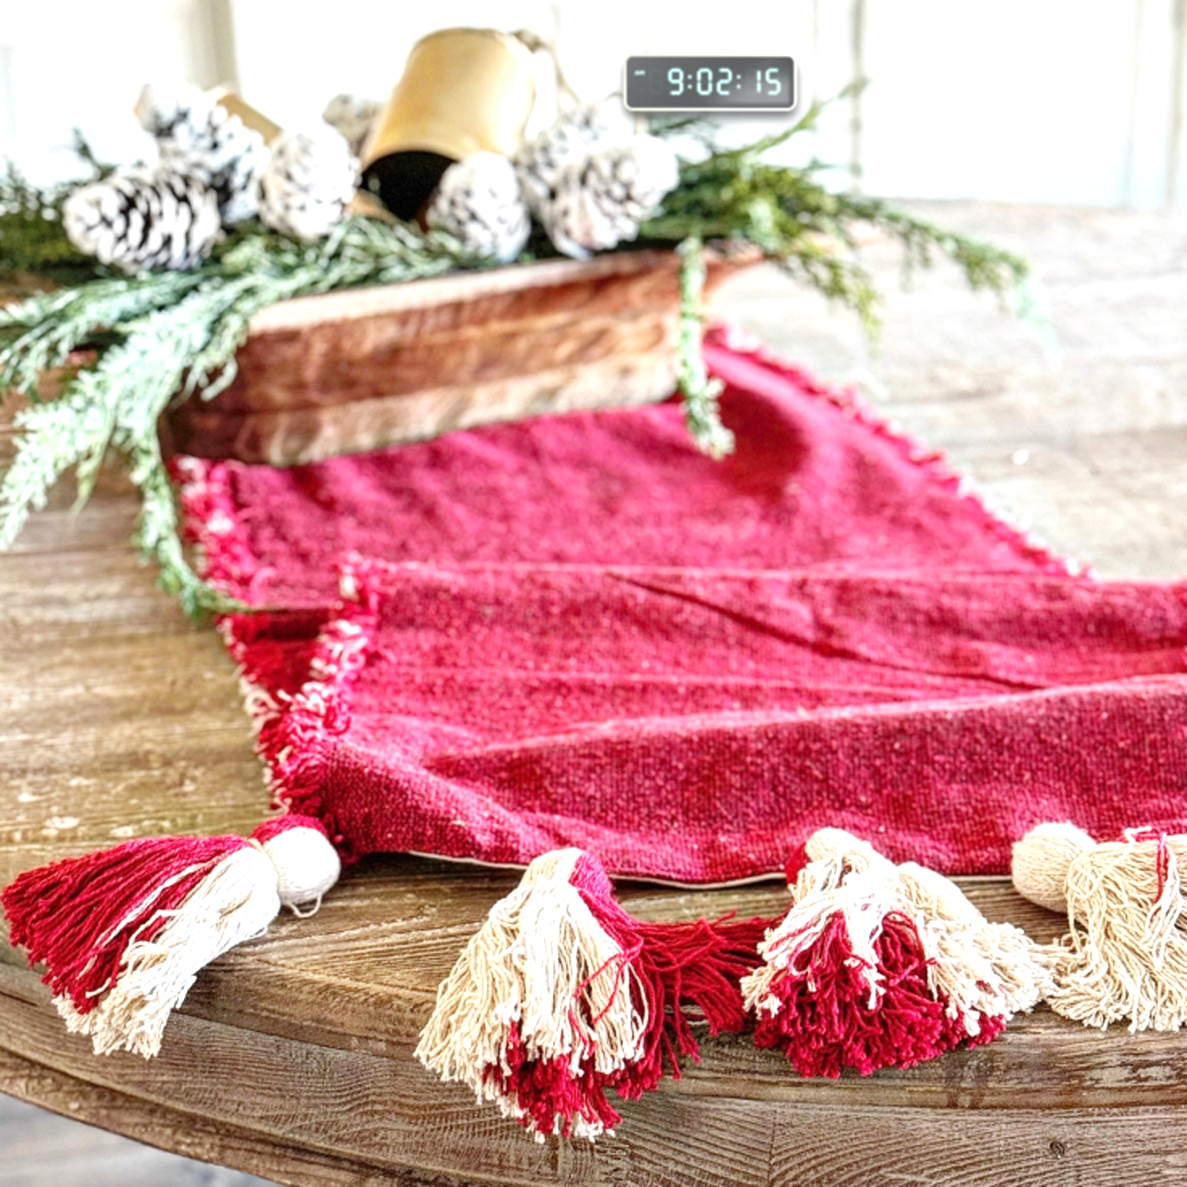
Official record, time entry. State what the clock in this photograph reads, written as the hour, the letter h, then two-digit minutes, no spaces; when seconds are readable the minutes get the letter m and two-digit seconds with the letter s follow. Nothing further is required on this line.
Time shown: 9h02m15s
